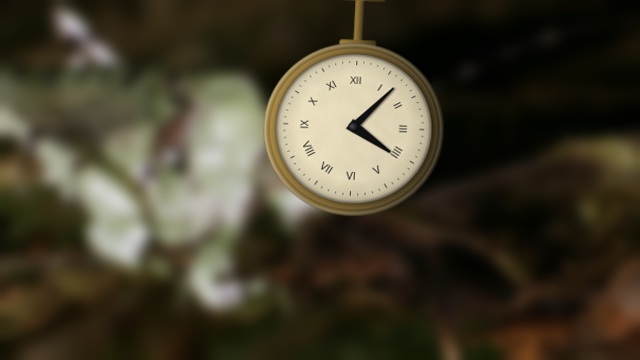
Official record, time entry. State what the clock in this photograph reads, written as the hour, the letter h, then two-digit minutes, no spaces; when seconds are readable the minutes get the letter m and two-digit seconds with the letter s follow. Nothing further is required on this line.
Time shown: 4h07
